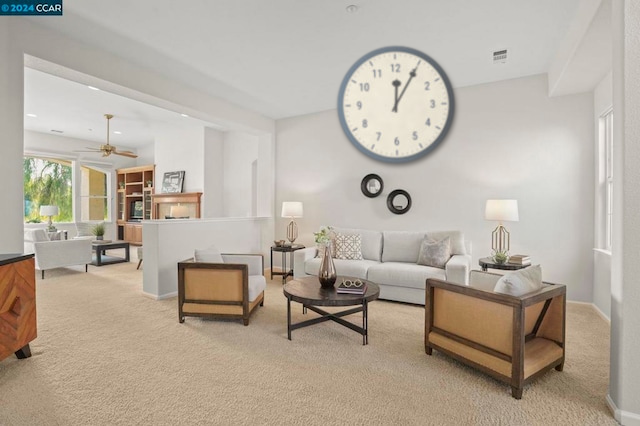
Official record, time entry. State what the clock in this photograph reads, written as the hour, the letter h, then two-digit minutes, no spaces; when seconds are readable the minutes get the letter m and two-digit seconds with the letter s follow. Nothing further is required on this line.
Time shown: 12h05
